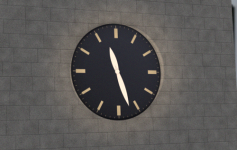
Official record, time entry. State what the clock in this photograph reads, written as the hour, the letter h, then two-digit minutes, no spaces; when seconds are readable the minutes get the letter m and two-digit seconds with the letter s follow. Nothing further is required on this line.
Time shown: 11h27
